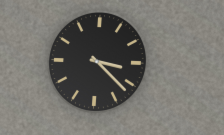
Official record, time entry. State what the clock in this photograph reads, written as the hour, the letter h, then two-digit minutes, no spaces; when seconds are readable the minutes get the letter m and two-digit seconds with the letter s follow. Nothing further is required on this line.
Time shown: 3h22
